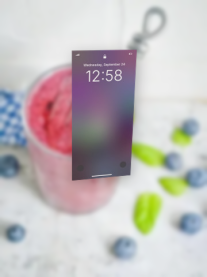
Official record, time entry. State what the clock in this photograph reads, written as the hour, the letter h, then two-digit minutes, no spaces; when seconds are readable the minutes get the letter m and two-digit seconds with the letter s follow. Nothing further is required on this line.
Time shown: 12h58
